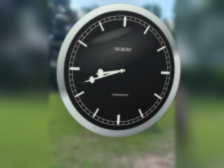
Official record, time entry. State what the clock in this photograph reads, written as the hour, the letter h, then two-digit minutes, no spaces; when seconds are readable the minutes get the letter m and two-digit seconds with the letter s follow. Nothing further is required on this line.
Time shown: 8h42
